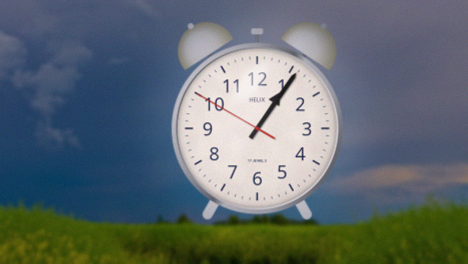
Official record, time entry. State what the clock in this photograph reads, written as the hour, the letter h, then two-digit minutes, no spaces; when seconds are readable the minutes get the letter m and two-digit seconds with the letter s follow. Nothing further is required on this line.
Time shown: 1h05m50s
